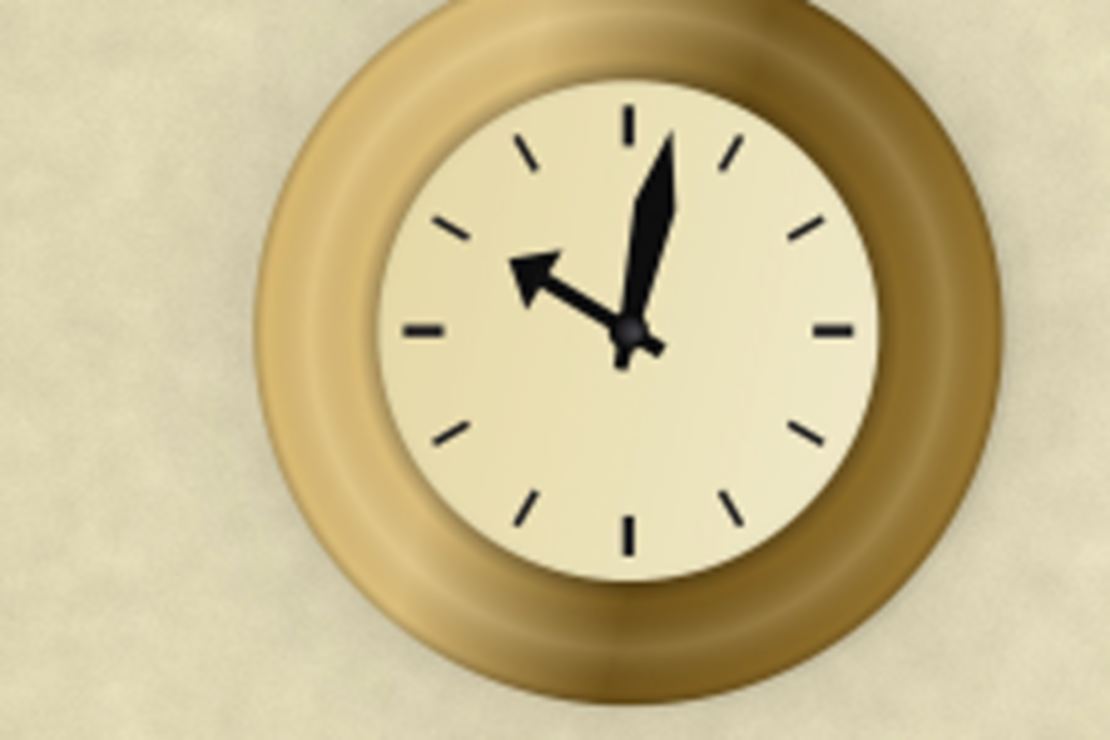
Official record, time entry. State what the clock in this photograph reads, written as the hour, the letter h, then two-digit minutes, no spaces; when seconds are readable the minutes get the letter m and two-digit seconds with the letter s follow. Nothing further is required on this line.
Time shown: 10h02
